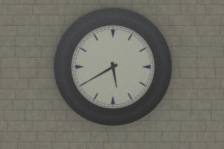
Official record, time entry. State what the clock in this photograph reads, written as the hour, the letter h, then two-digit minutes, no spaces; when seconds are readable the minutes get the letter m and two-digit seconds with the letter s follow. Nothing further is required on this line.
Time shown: 5h40
